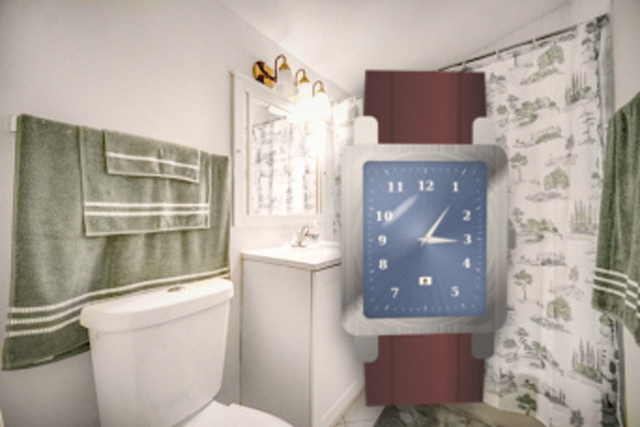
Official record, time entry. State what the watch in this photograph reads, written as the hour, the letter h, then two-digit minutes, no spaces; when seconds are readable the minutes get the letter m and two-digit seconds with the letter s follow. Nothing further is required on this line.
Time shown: 3h06
